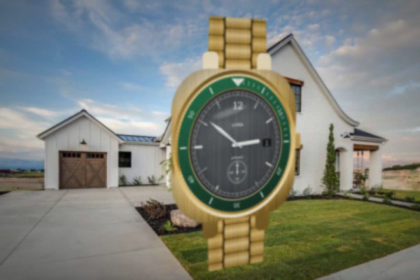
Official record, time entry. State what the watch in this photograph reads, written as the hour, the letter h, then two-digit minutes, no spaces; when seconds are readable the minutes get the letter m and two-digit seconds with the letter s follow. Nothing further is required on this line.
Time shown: 2h51
